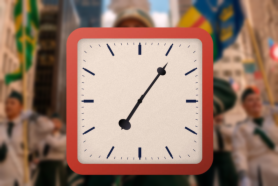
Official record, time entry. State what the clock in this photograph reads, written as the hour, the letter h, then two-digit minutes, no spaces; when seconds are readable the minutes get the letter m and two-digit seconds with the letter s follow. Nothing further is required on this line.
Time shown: 7h06
